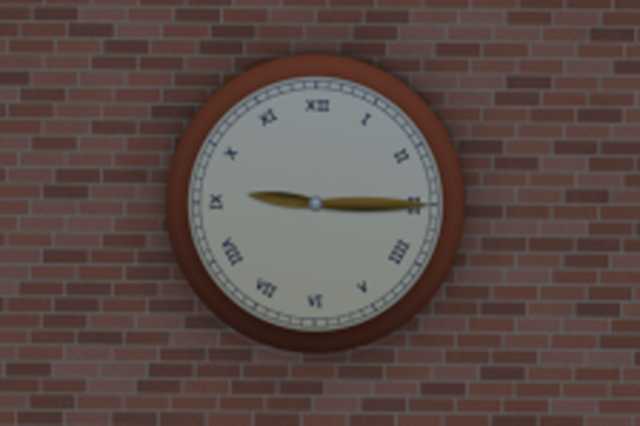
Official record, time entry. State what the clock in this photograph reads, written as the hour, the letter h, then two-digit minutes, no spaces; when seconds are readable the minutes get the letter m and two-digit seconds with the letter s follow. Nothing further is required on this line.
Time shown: 9h15
